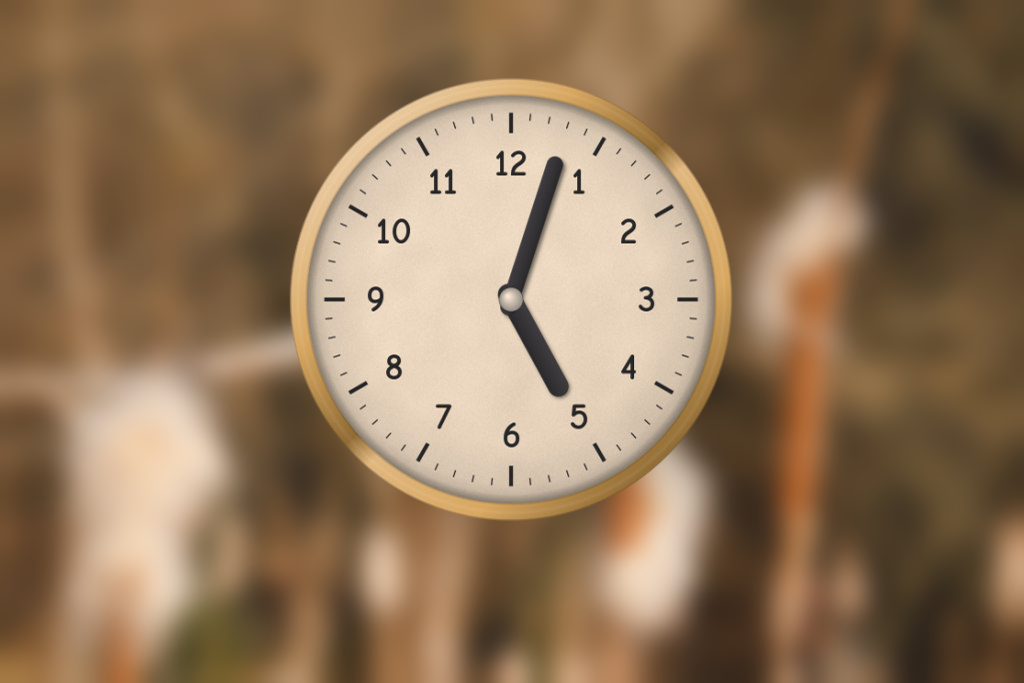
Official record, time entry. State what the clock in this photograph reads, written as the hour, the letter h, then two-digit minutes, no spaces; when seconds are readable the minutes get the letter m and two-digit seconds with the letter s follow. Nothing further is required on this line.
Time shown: 5h03
